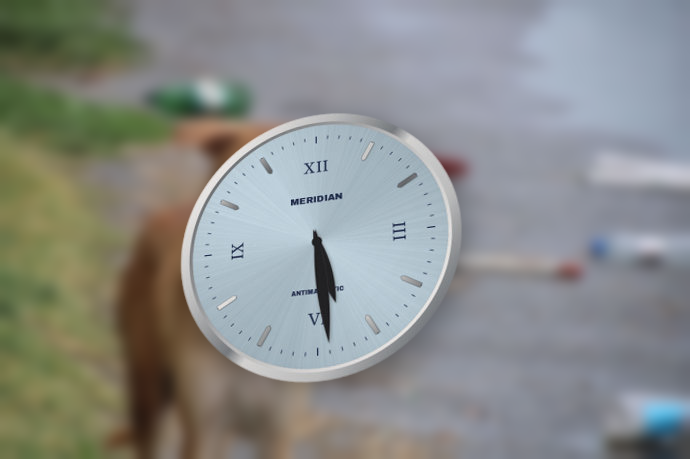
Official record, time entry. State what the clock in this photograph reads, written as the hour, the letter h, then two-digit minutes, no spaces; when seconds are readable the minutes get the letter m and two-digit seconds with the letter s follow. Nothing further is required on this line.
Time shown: 5h29
